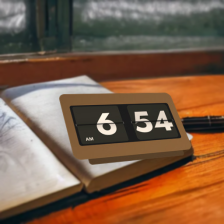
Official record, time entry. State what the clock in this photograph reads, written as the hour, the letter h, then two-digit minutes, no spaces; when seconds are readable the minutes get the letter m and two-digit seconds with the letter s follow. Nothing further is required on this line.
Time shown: 6h54
